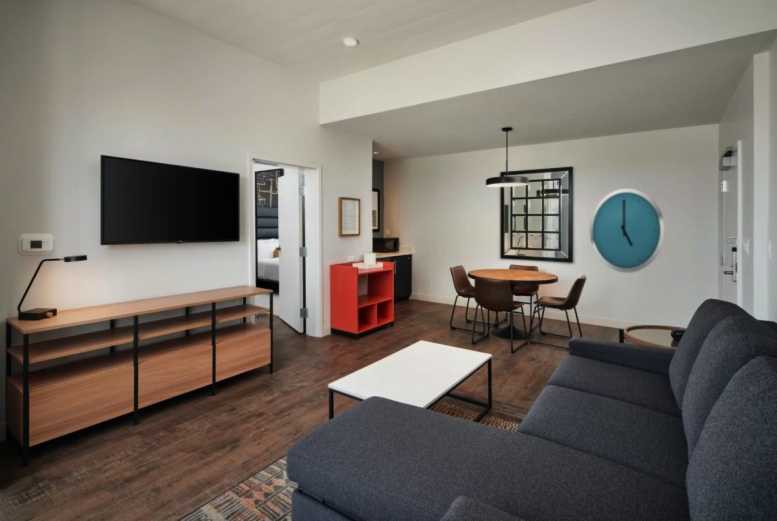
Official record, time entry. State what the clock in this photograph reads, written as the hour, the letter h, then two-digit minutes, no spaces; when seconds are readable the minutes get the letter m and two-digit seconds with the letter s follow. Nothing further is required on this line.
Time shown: 5h00
